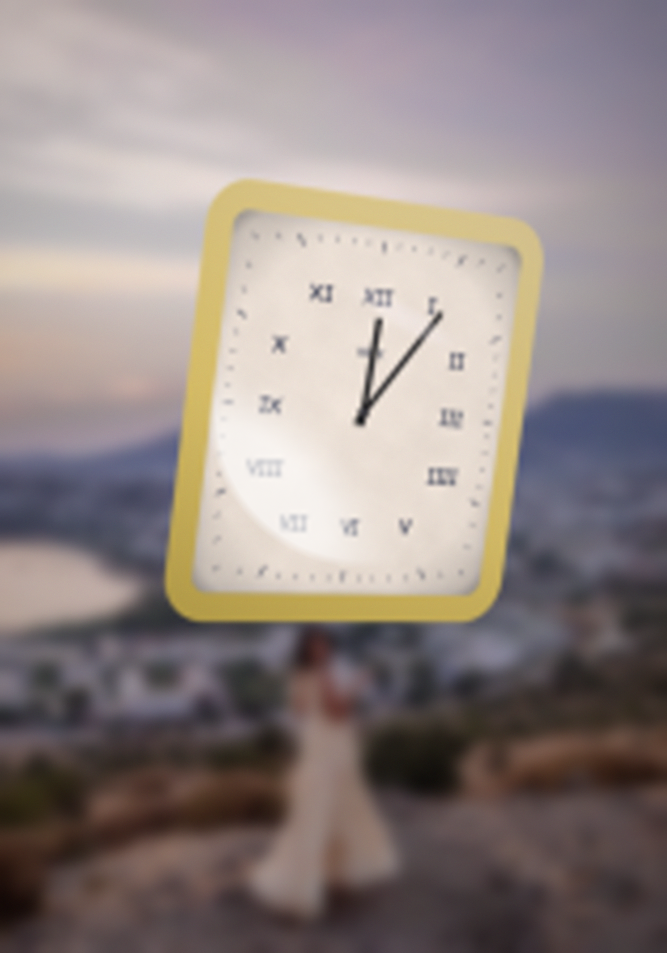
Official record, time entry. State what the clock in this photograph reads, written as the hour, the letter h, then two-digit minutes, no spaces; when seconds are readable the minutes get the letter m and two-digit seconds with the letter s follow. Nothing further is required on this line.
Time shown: 12h06
